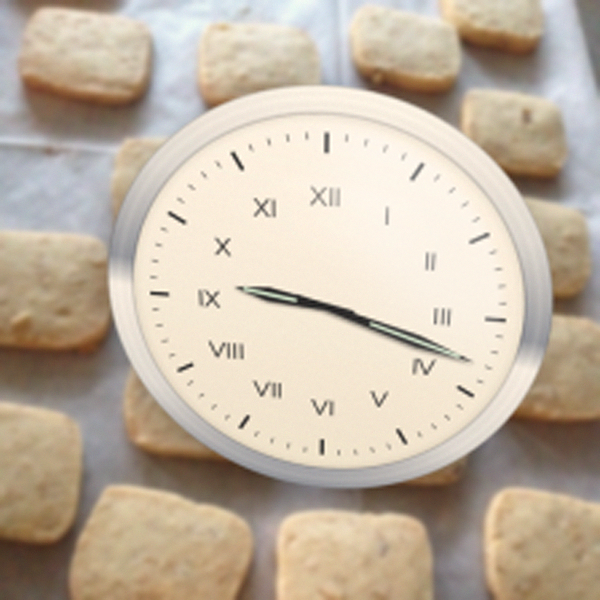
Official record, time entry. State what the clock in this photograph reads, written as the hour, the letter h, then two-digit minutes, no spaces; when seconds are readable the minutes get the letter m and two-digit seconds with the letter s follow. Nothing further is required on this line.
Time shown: 9h18
